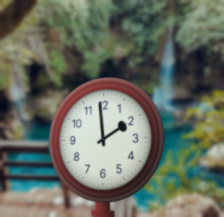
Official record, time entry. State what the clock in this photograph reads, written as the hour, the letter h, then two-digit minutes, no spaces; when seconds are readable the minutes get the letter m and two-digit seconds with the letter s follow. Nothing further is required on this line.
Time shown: 1h59
